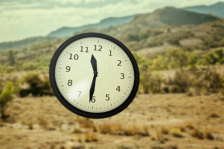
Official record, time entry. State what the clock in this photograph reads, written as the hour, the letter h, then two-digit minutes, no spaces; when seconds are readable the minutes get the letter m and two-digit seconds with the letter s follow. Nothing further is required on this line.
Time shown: 11h31
